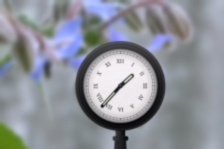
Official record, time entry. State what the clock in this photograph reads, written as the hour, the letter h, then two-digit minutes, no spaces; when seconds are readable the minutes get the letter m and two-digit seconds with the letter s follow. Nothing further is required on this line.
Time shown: 1h37
